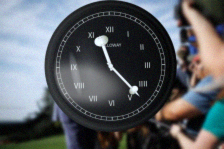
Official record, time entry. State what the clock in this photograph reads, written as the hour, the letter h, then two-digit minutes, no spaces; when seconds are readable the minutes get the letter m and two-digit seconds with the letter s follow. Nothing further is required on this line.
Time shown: 11h23
